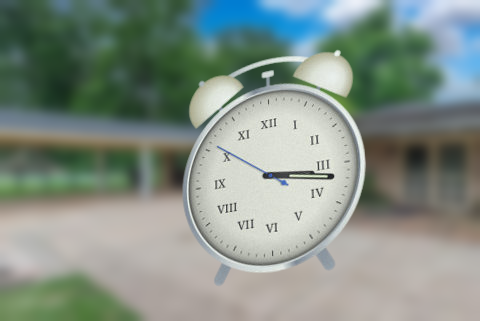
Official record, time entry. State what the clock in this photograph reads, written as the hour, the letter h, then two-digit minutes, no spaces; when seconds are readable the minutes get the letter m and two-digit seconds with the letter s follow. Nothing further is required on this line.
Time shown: 3h16m51s
